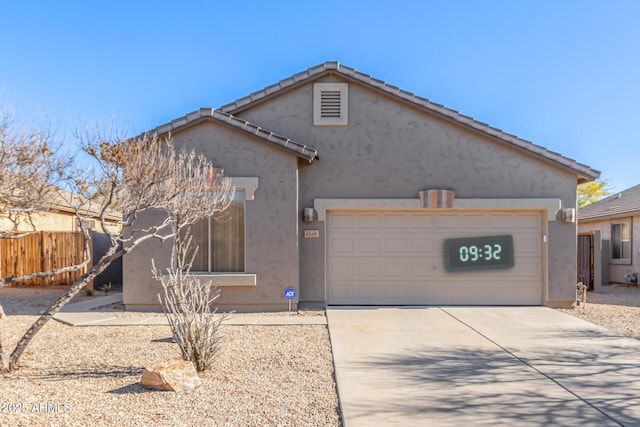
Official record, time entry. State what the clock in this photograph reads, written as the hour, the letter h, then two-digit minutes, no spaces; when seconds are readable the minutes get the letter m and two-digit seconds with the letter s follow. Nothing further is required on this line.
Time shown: 9h32
